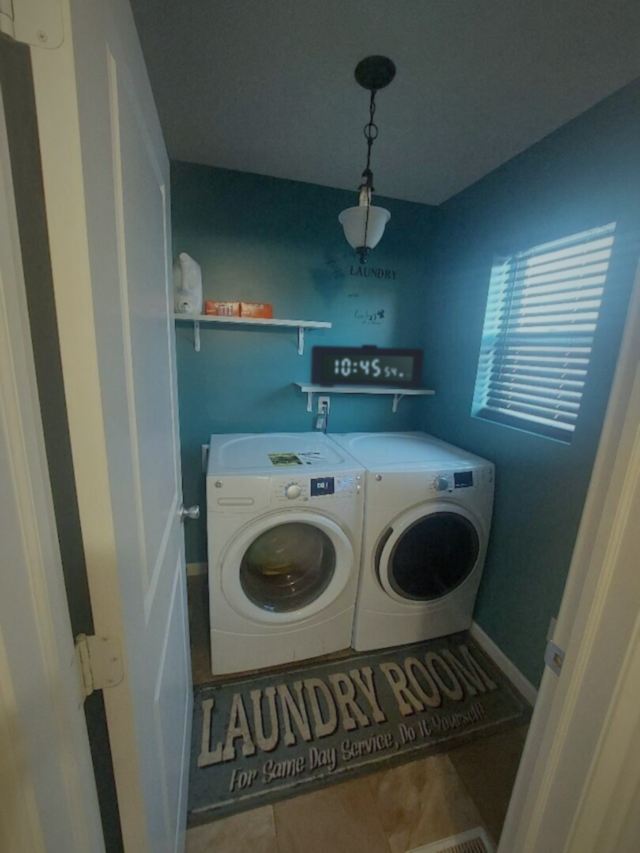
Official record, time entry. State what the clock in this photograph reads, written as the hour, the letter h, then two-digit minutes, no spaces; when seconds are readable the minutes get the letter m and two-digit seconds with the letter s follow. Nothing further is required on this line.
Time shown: 10h45
